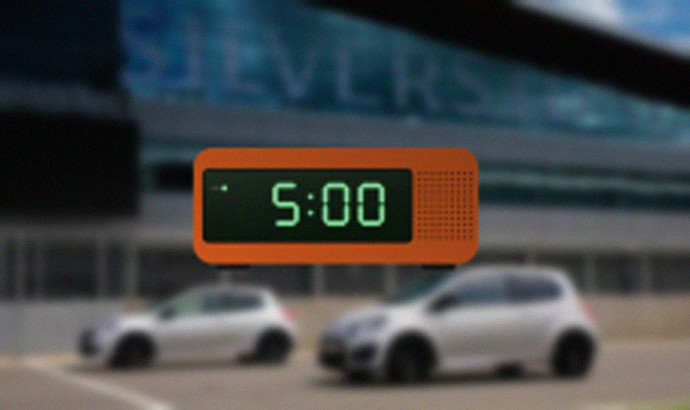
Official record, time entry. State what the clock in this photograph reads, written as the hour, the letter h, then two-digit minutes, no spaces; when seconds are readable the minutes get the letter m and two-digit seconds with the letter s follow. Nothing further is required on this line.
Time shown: 5h00
